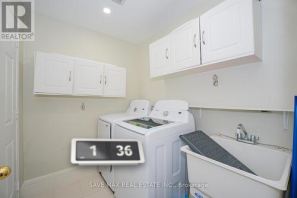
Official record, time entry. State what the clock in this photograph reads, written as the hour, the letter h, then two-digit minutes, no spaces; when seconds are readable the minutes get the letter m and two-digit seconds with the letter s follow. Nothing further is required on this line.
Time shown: 1h36
